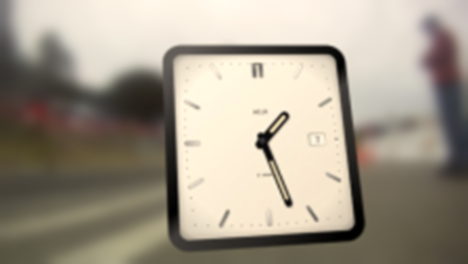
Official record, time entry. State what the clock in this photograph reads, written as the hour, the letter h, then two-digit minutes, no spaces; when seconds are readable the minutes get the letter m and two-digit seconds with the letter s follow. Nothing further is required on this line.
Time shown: 1h27
